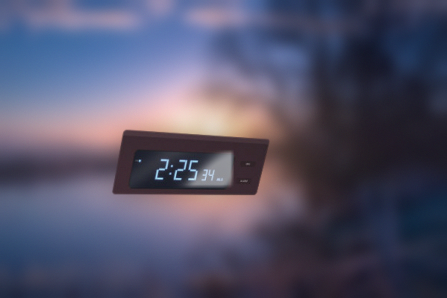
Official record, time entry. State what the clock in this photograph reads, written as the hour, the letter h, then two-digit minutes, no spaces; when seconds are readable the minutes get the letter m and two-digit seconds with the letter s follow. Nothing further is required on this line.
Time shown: 2h25m34s
